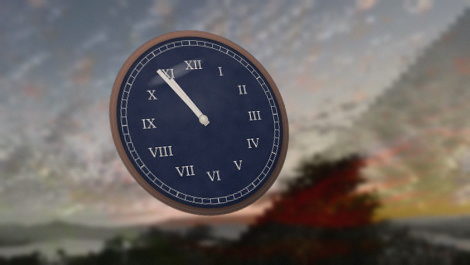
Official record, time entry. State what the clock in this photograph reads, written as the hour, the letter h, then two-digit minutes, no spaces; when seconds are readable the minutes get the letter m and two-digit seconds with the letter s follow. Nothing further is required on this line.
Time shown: 10h54
